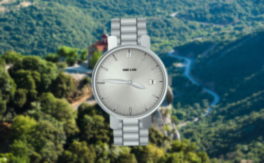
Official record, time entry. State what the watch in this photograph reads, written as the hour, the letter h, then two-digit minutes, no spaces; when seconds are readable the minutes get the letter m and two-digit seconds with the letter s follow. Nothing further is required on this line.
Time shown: 3h46
